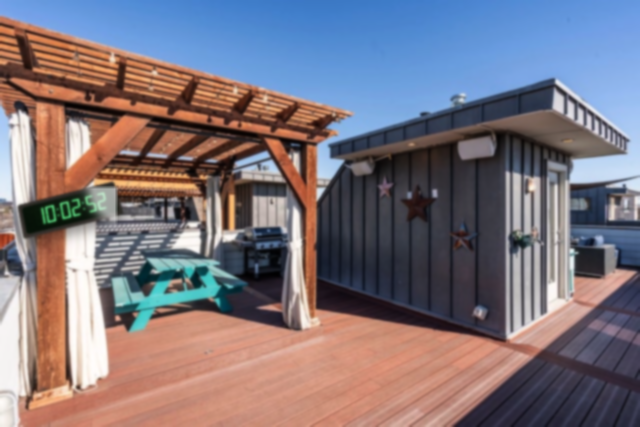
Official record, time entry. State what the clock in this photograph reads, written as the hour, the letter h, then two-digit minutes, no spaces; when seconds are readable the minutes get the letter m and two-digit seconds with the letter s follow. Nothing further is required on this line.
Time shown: 10h02m52s
